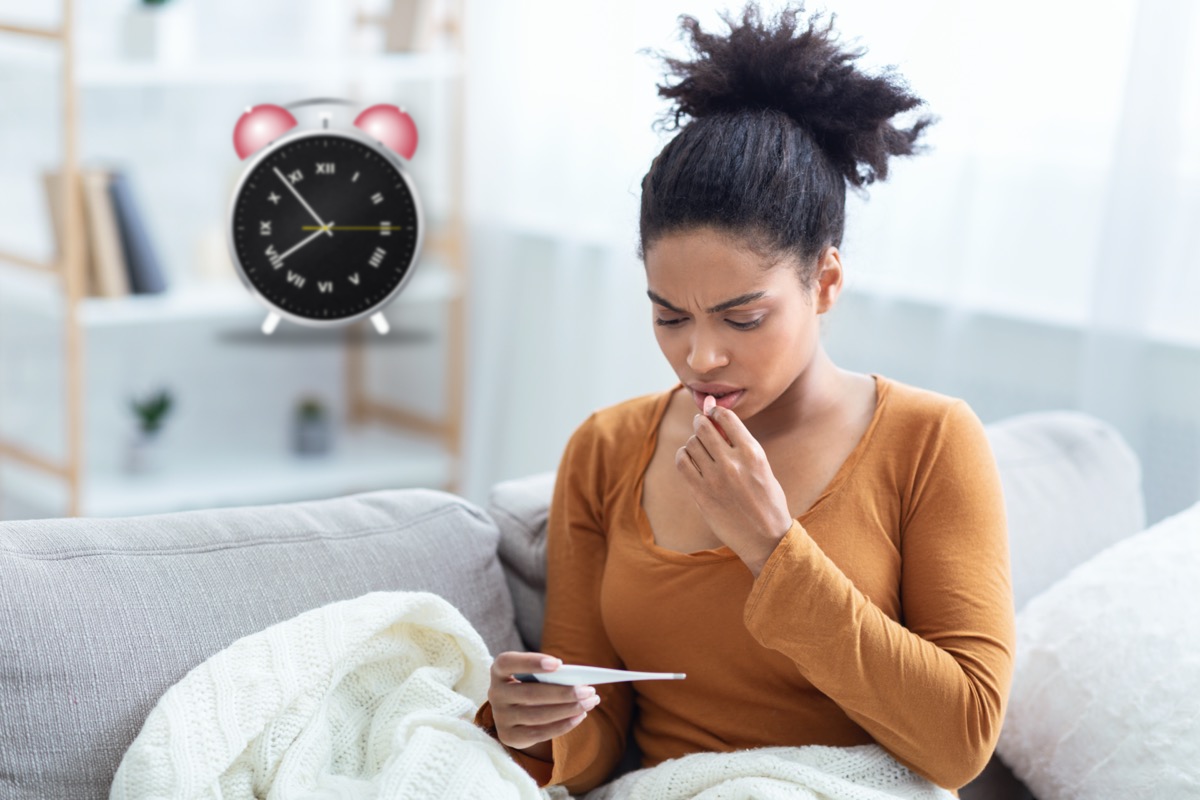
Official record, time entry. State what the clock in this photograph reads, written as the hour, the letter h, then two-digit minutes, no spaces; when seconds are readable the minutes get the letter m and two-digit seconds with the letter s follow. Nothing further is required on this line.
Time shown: 7h53m15s
